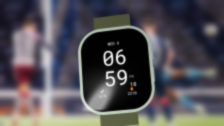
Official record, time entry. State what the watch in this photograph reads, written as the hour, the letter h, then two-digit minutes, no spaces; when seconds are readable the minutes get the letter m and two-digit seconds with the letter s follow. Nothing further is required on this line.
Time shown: 6h59
